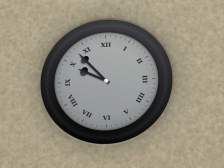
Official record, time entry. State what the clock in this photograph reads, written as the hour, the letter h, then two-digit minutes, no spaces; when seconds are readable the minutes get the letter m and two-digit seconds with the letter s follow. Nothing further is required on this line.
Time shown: 9h53
